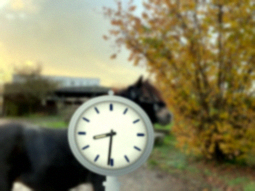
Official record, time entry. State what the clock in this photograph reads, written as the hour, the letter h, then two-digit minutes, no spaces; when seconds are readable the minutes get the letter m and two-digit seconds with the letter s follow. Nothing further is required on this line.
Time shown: 8h31
